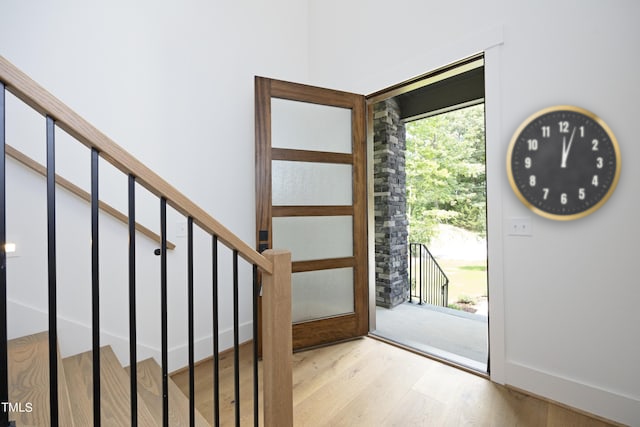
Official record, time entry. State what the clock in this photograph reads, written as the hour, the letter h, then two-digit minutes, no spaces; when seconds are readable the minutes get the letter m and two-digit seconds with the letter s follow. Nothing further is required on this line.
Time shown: 12h03
